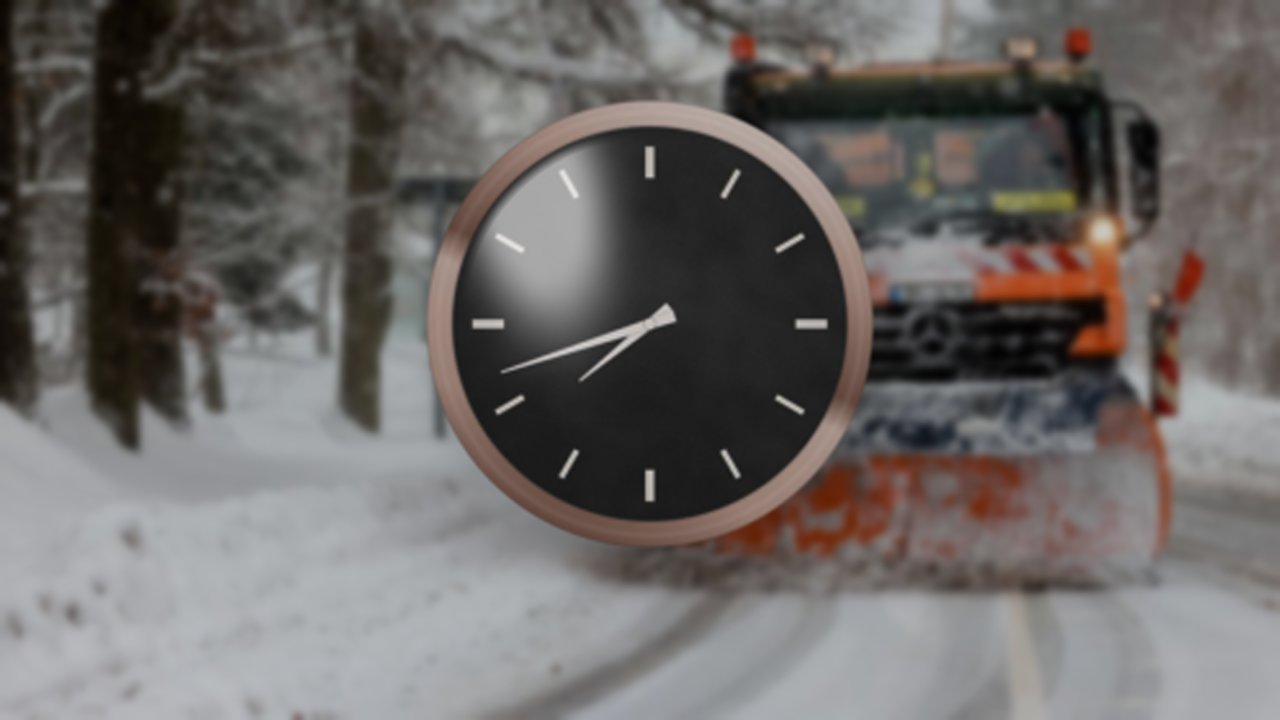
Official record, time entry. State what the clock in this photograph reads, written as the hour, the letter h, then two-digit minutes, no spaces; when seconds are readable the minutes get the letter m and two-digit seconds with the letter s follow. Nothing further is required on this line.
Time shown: 7h42
